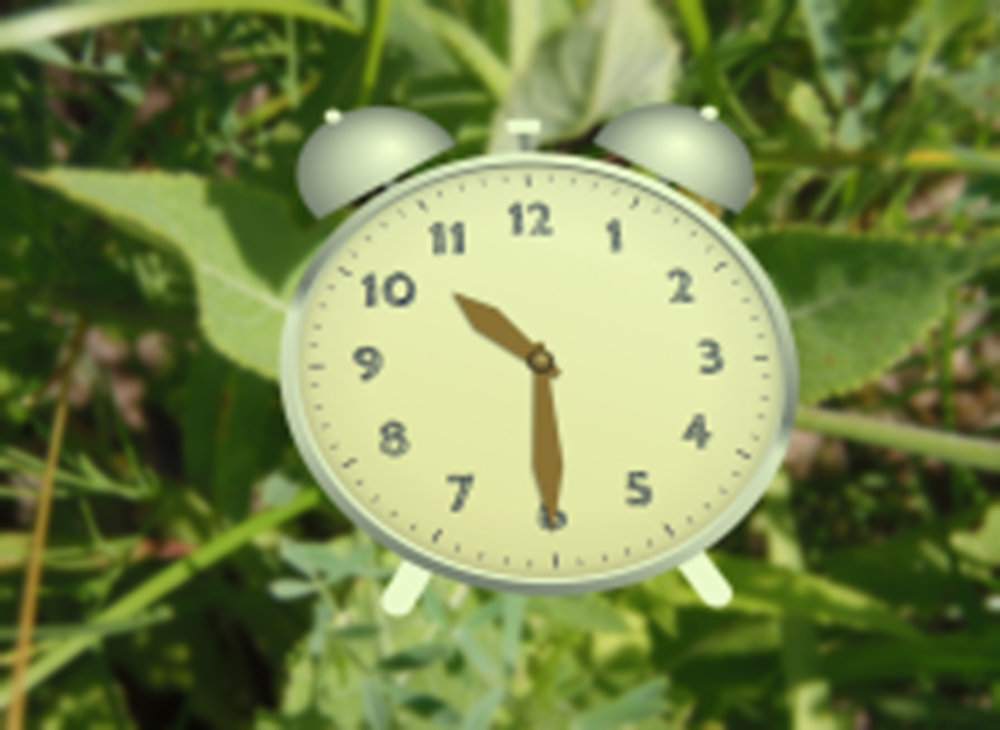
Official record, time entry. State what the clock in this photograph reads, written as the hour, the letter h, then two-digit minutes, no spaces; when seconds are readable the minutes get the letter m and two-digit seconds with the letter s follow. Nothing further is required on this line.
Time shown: 10h30
